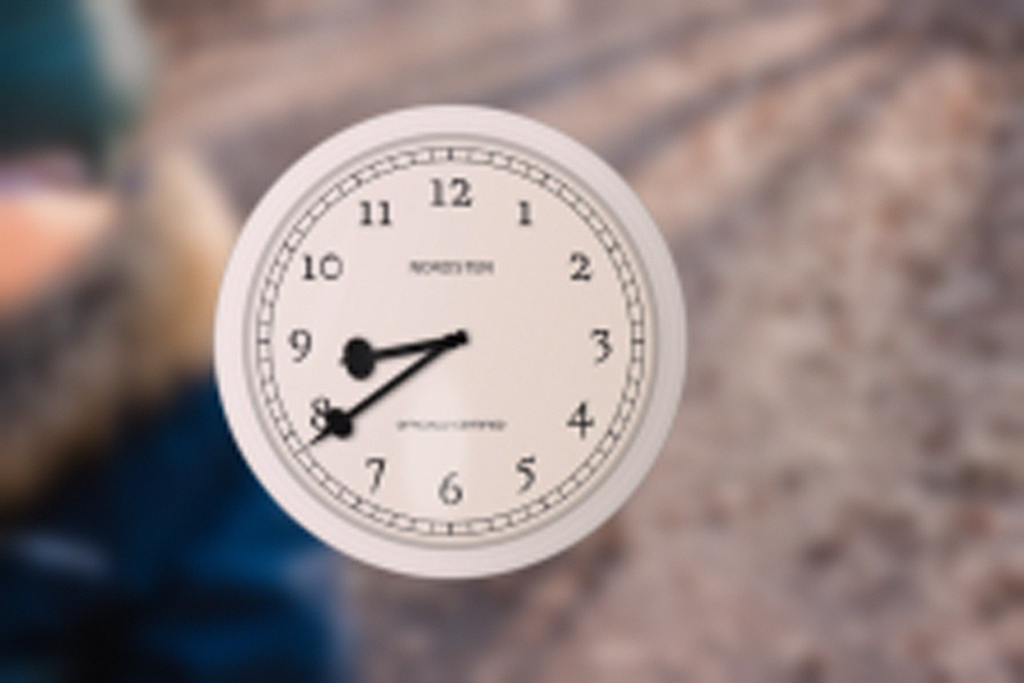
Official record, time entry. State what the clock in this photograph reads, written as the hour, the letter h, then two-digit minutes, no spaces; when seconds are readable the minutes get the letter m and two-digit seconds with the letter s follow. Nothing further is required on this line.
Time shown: 8h39
